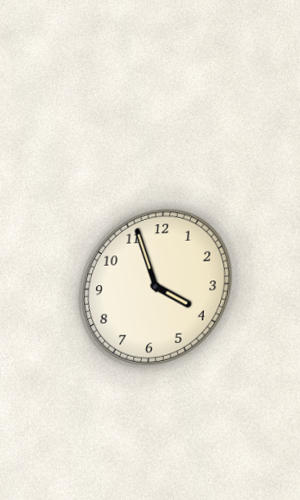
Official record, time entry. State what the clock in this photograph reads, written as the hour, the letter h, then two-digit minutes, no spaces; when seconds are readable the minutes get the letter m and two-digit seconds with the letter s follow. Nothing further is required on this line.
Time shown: 3h56
